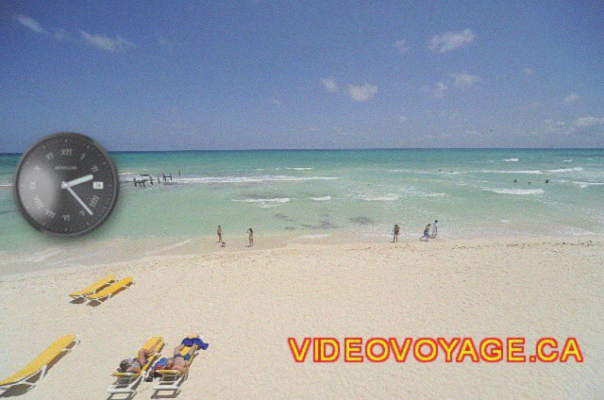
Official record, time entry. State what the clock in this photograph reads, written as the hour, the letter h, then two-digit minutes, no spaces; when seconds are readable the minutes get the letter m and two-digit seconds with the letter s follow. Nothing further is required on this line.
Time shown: 2h23
